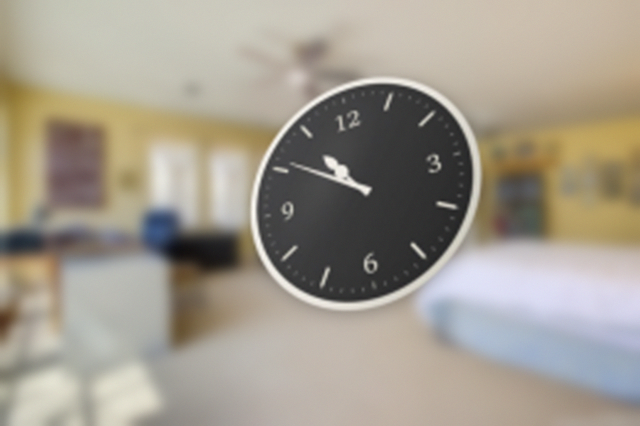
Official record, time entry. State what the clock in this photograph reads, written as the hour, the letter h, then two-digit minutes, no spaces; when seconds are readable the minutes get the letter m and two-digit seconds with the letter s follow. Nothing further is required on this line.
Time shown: 10h51
